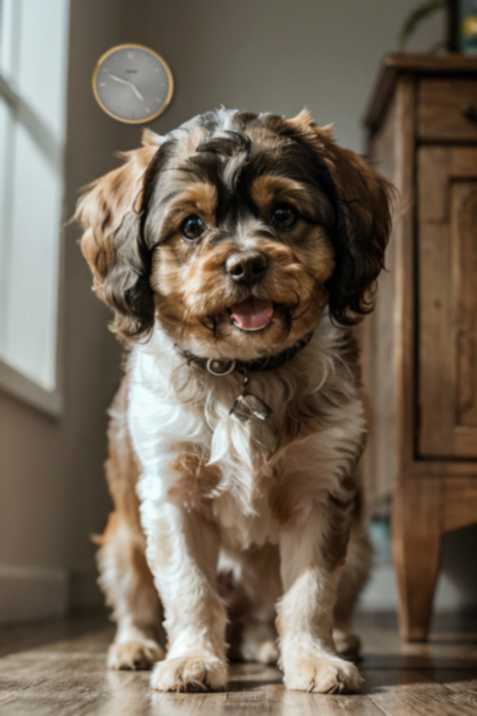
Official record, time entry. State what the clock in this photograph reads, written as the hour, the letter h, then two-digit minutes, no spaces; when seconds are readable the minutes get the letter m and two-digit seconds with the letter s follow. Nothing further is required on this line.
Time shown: 4h49
